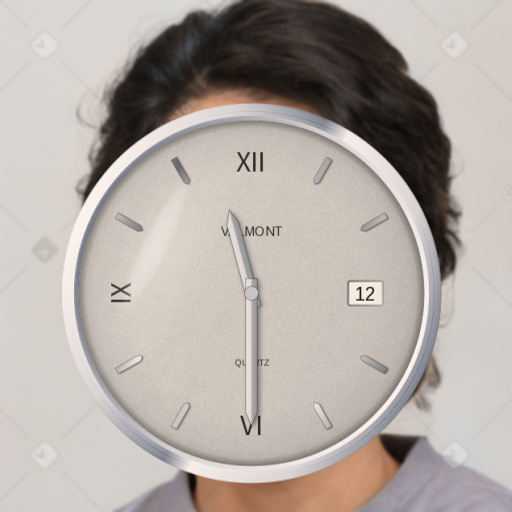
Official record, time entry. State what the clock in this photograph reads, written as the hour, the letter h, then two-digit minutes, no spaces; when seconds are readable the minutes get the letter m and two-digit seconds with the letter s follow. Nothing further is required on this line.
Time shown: 11h30
